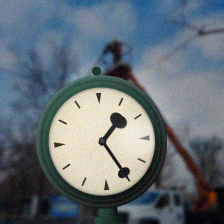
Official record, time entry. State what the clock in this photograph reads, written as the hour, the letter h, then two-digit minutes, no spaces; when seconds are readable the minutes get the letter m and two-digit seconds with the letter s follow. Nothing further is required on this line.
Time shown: 1h25
